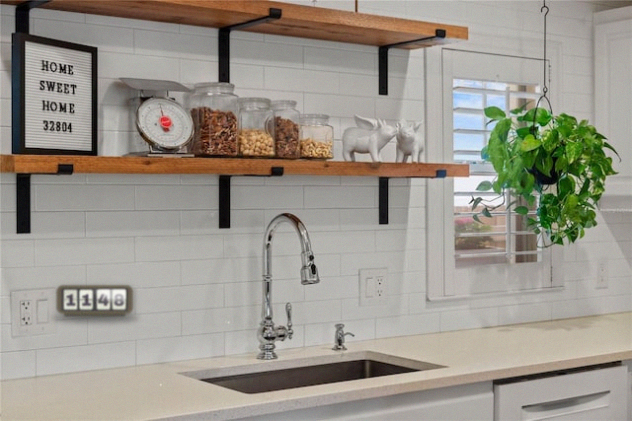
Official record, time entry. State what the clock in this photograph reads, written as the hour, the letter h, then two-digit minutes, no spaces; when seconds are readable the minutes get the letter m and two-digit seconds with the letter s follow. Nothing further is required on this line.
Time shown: 11h48
